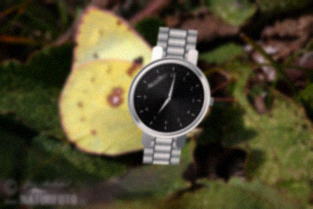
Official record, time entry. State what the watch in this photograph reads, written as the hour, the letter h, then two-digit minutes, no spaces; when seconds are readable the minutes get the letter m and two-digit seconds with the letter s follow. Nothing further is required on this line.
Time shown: 7h01
